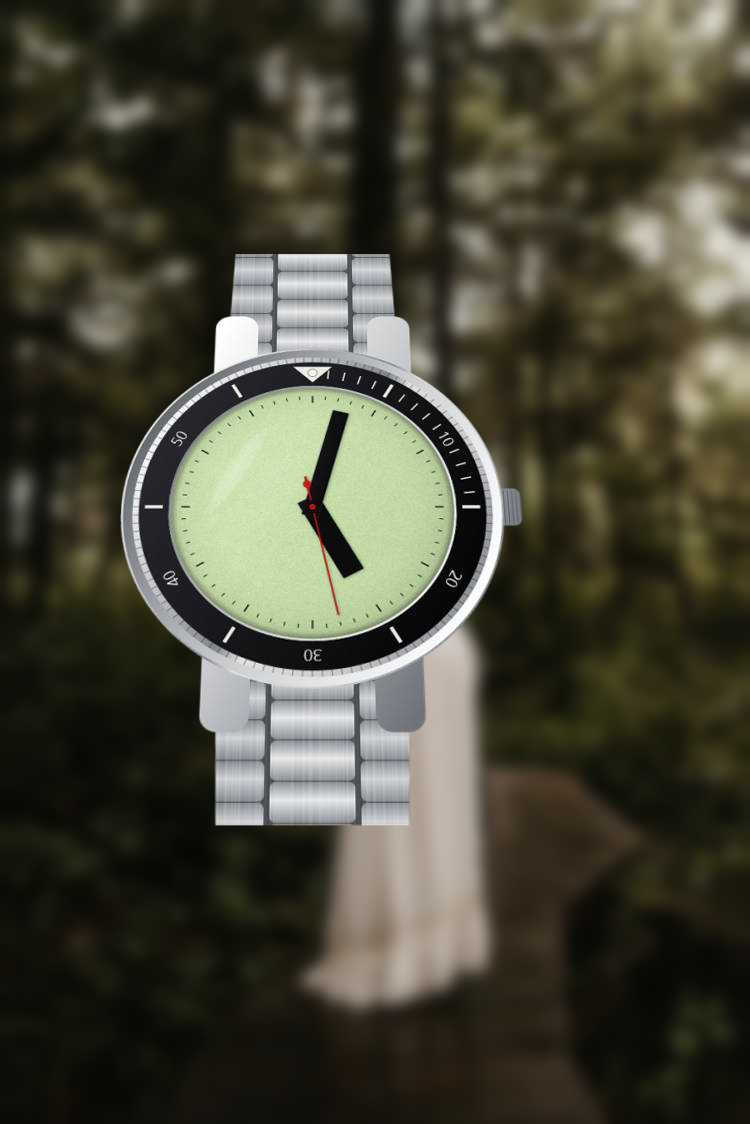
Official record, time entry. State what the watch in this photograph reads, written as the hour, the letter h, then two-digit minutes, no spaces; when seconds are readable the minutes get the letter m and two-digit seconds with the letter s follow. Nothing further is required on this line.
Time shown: 5h02m28s
